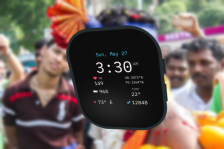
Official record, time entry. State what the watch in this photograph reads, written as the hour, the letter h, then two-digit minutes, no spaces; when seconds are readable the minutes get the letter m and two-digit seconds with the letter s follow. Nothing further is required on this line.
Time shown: 3h30
